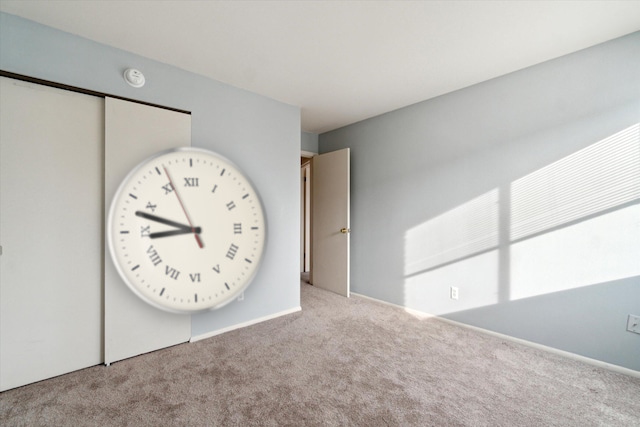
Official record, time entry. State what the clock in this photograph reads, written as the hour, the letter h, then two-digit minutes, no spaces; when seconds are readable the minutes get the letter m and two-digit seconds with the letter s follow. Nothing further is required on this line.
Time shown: 8h47m56s
